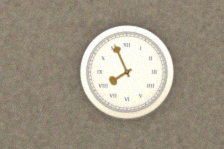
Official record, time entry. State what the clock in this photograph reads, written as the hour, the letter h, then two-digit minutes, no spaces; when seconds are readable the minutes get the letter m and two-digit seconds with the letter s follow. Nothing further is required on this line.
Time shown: 7h56
